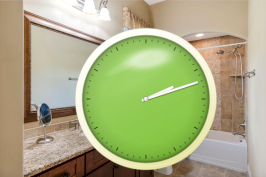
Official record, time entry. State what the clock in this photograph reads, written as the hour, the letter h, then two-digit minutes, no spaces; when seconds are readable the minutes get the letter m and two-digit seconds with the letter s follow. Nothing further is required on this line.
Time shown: 2h12
